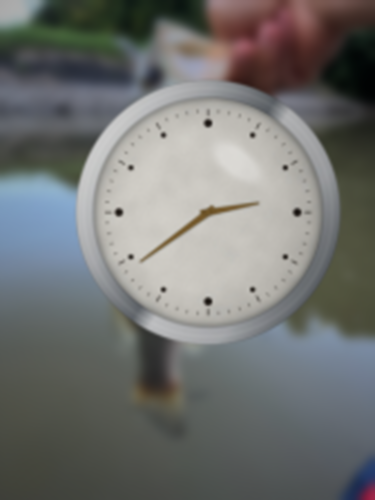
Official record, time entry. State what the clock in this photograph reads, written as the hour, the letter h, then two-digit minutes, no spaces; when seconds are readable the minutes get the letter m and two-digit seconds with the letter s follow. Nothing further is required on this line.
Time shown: 2h39
